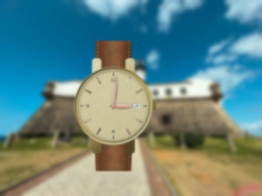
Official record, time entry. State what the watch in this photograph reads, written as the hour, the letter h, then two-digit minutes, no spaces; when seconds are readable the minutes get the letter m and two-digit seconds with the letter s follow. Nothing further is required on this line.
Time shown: 3h01
